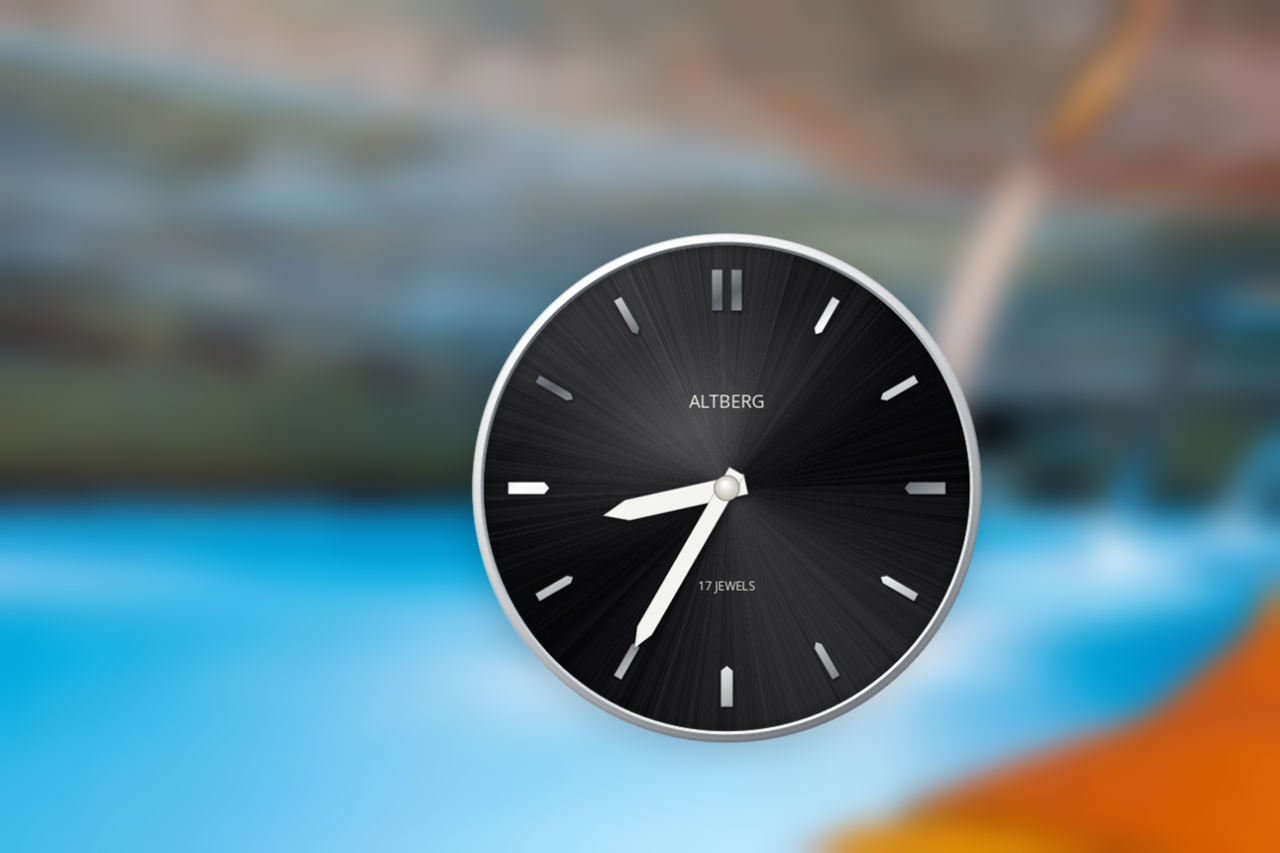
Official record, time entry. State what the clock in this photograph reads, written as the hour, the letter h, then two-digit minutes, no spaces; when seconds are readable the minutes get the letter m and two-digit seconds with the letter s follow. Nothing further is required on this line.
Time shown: 8h35
